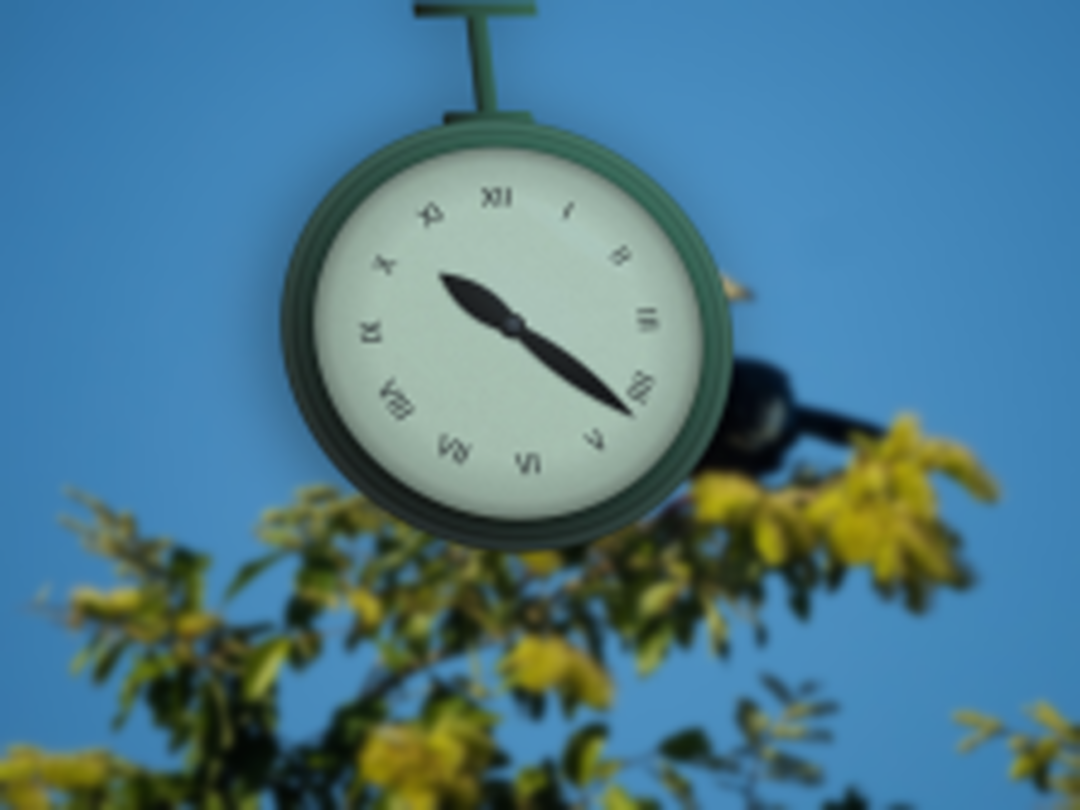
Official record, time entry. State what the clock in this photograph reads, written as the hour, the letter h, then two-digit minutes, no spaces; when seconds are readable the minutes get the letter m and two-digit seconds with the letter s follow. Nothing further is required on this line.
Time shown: 10h22
